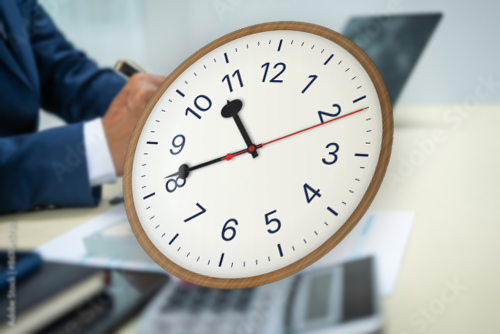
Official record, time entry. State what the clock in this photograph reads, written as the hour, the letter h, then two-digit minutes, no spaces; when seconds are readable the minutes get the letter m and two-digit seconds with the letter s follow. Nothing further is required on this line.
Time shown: 10h41m11s
